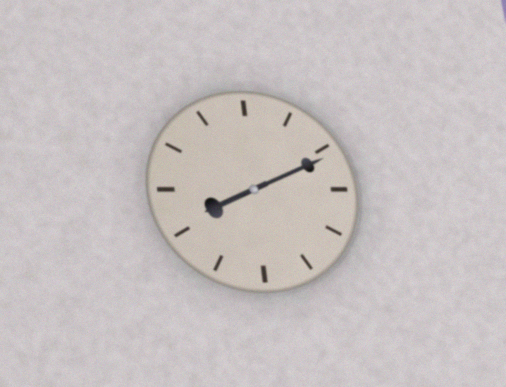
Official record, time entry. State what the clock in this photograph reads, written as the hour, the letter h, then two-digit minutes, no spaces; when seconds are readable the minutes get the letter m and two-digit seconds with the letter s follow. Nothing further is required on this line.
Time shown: 8h11
